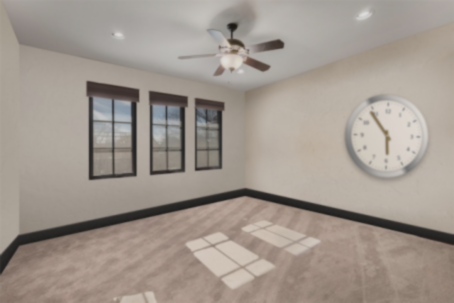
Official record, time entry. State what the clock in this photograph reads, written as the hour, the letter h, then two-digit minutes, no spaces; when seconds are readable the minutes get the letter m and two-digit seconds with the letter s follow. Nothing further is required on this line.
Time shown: 5h54
